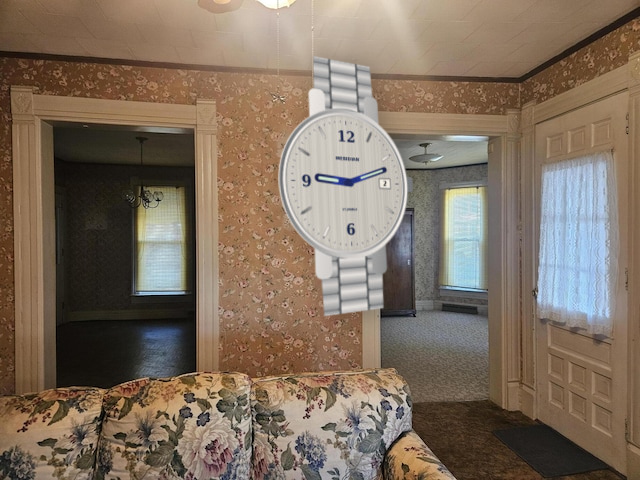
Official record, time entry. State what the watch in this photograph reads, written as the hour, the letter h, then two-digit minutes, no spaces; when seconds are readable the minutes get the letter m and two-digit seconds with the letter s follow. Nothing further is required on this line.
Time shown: 9h12
